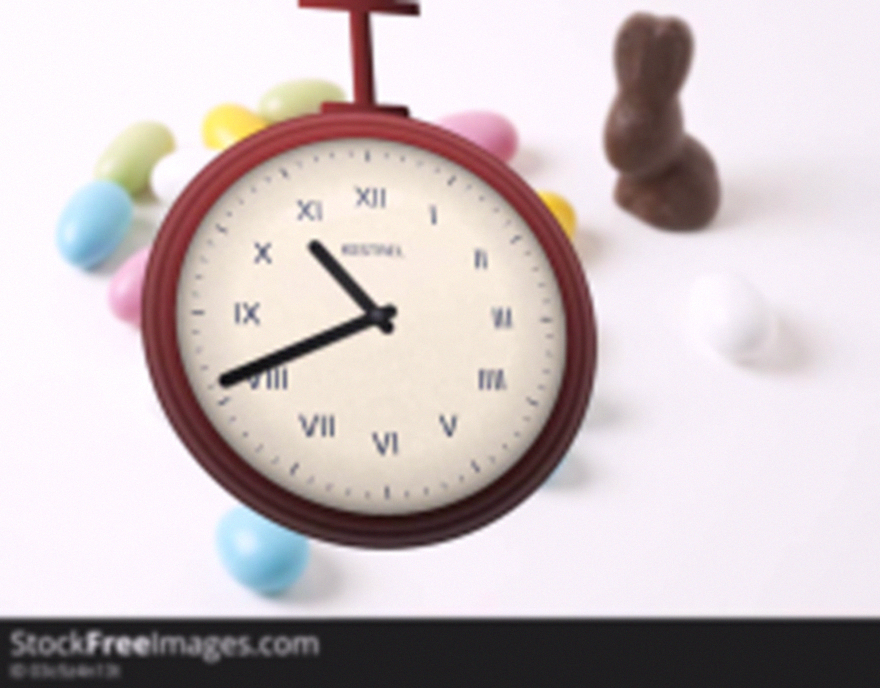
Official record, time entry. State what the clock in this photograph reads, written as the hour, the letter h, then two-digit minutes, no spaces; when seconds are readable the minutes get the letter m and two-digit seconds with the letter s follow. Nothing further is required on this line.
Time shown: 10h41
